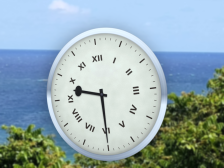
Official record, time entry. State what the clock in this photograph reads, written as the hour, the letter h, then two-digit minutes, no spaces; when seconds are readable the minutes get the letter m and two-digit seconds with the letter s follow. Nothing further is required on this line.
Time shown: 9h30
